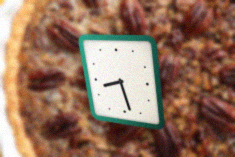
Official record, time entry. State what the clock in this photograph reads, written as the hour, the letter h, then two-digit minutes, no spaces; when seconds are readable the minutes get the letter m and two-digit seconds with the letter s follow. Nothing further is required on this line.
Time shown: 8h28
